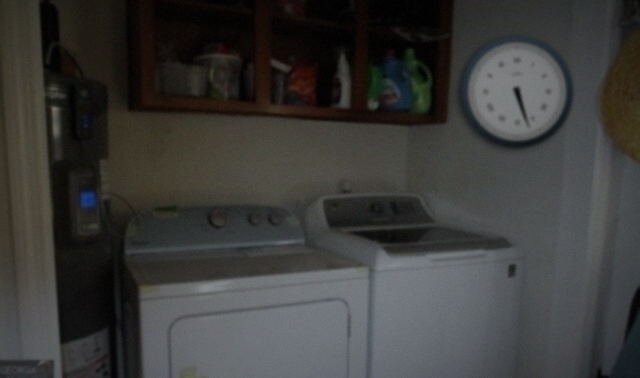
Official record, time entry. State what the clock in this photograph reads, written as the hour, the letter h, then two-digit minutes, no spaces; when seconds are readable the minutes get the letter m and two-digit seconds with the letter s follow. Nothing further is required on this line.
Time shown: 5h27
